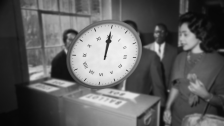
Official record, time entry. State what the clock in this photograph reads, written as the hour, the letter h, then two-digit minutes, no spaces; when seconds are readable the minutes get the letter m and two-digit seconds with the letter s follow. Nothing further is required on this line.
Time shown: 12h00
